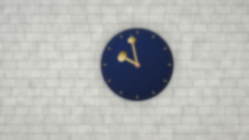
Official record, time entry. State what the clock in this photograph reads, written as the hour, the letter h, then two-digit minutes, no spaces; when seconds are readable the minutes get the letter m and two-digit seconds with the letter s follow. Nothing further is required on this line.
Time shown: 9h58
